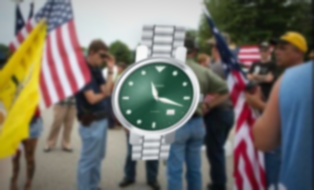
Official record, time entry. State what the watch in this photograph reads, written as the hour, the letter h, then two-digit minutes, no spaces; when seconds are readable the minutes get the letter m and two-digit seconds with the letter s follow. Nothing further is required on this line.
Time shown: 11h18
